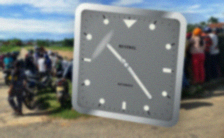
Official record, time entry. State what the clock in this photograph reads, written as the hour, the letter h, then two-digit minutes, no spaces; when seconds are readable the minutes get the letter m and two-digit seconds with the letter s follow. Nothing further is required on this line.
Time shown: 10h23
